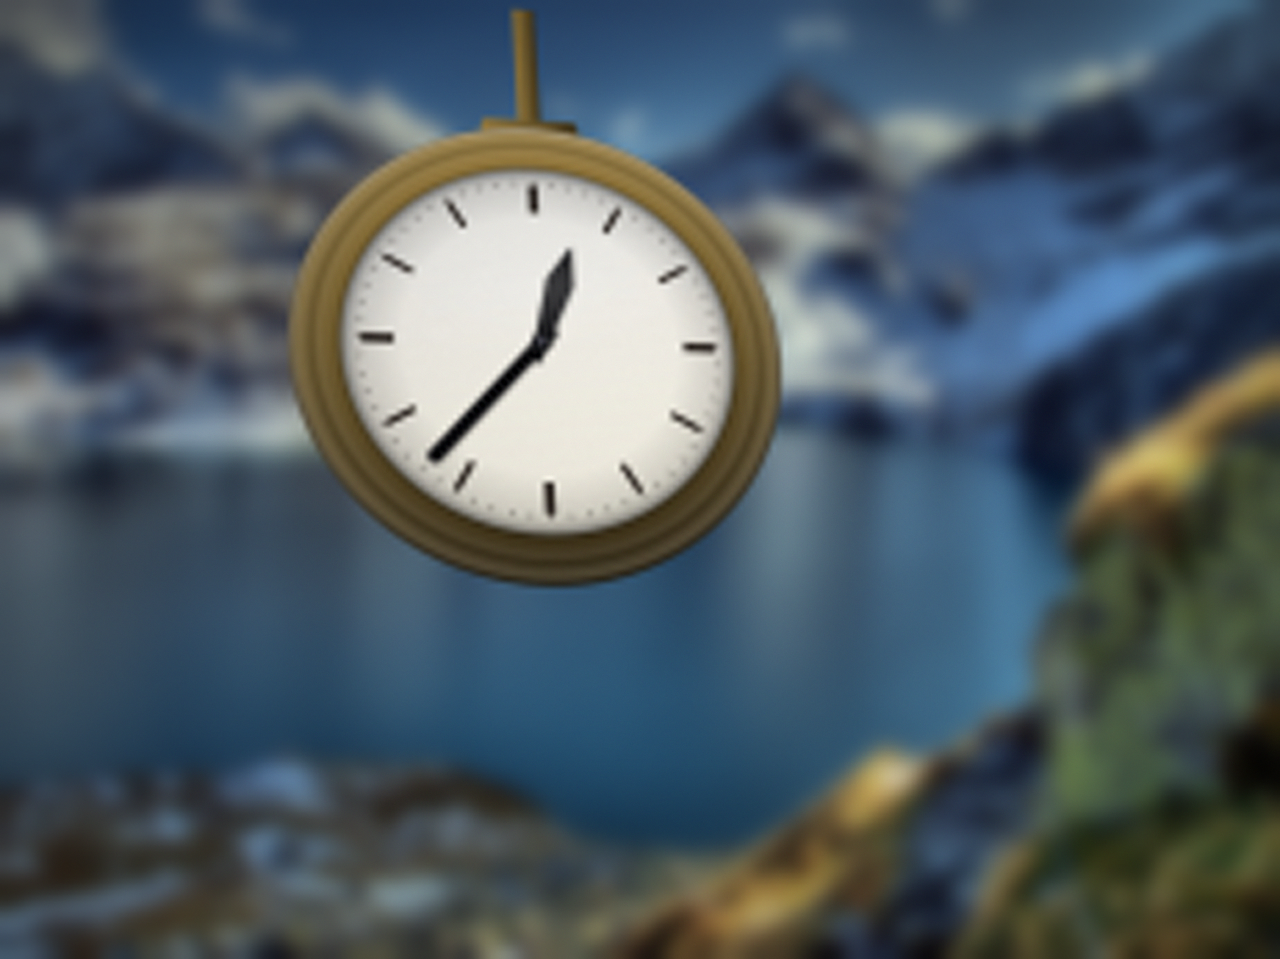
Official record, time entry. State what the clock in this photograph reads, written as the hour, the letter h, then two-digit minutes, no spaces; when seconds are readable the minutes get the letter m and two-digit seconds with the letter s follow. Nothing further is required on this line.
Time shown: 12h37
